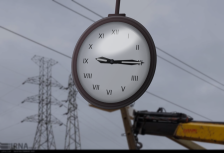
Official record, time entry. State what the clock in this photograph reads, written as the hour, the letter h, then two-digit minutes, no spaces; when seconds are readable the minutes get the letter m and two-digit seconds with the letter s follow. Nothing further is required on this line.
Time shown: 9h15
